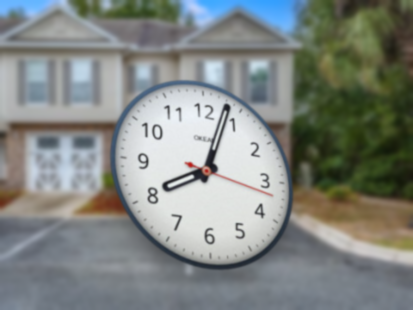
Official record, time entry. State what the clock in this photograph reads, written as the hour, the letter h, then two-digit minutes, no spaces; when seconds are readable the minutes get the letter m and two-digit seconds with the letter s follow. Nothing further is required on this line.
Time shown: 8h03m17s
